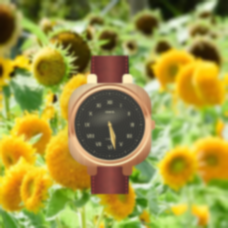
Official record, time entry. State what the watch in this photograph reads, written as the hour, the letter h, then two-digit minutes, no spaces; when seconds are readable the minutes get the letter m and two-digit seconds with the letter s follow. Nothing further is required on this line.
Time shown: 5h28
